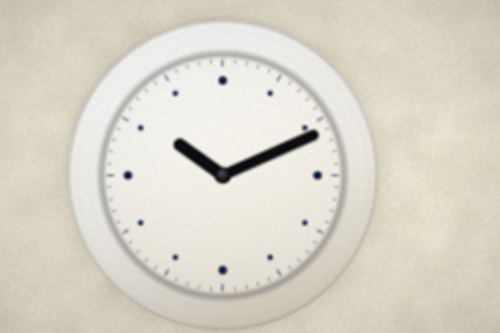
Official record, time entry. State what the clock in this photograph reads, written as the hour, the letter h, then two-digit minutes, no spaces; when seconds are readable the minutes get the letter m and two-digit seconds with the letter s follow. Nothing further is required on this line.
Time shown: 10h11
